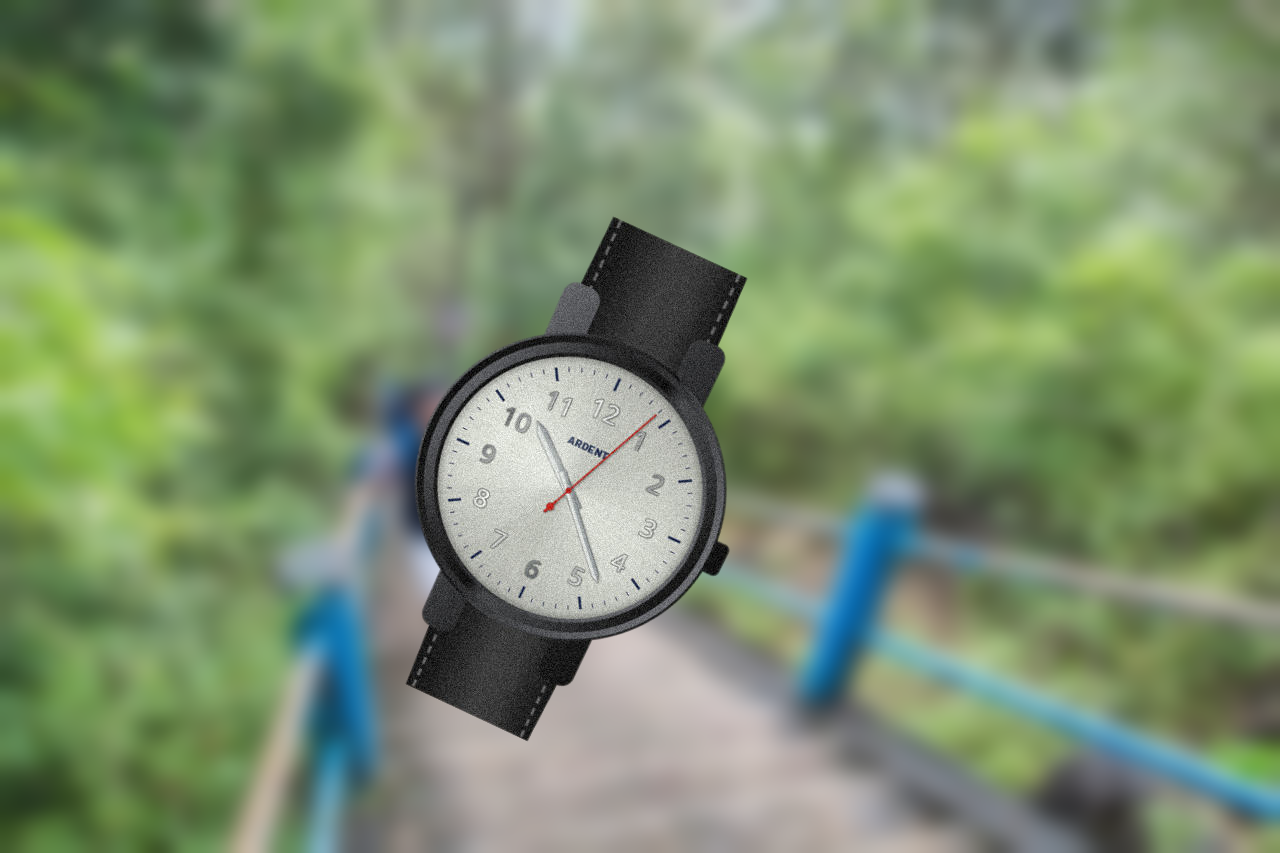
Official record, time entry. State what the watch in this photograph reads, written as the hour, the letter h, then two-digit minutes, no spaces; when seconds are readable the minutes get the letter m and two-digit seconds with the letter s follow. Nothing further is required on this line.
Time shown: 10h23m04s
